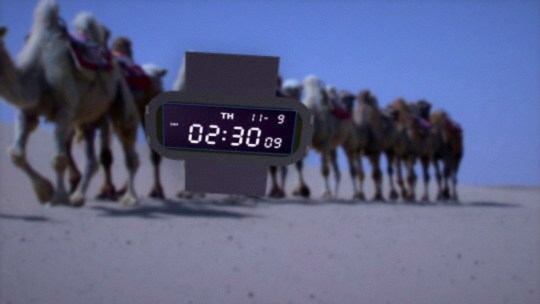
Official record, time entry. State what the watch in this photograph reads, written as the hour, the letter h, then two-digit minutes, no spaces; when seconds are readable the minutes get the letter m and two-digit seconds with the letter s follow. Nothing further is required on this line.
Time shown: 2h30m09s
